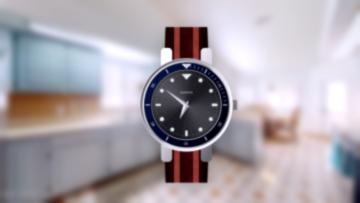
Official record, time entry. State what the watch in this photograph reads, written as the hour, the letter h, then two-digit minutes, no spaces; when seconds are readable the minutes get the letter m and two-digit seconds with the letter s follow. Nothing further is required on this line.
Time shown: 6h51
